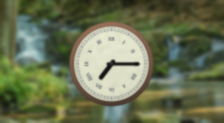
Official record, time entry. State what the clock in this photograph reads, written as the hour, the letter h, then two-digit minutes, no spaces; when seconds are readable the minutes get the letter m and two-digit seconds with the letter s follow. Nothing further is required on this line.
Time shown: 7h15
